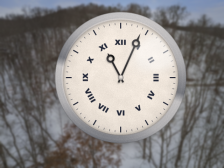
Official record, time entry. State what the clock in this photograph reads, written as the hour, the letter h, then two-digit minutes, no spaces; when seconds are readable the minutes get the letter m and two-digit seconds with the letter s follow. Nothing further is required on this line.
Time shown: 11h04
